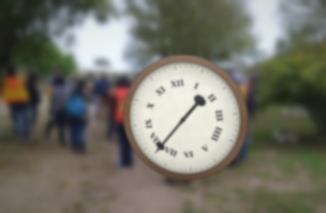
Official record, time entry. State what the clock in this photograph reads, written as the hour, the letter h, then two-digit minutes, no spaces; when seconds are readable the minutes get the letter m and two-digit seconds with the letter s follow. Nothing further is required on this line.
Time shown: 1h38
